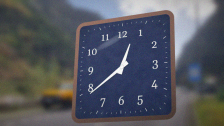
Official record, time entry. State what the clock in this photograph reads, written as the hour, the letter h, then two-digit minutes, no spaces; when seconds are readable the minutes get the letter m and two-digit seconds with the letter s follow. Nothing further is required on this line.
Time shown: 12h39
